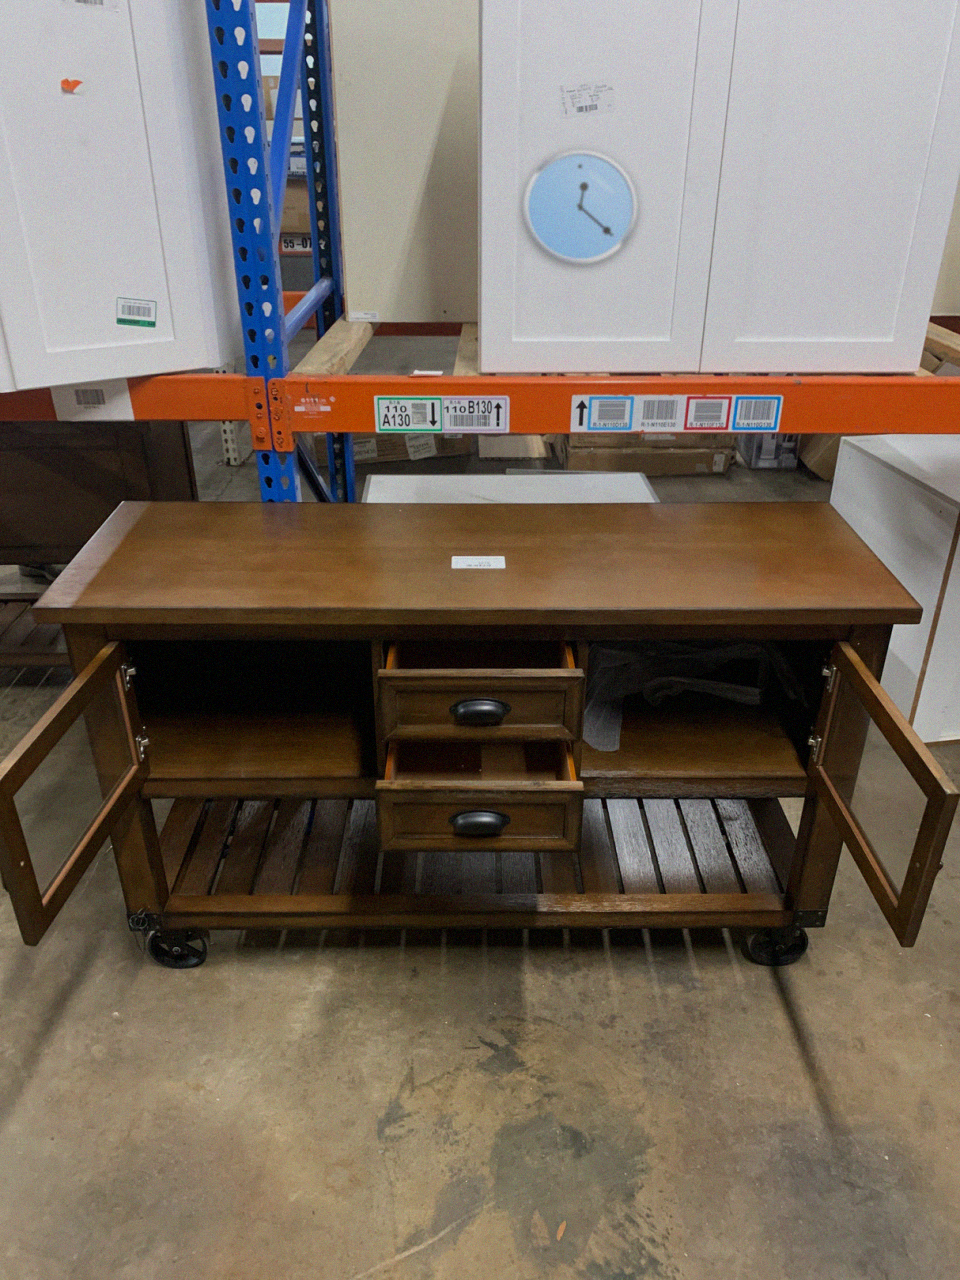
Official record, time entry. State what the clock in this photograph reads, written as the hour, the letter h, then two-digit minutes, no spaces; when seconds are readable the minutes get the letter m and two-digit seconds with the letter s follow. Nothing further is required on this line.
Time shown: 12h22
